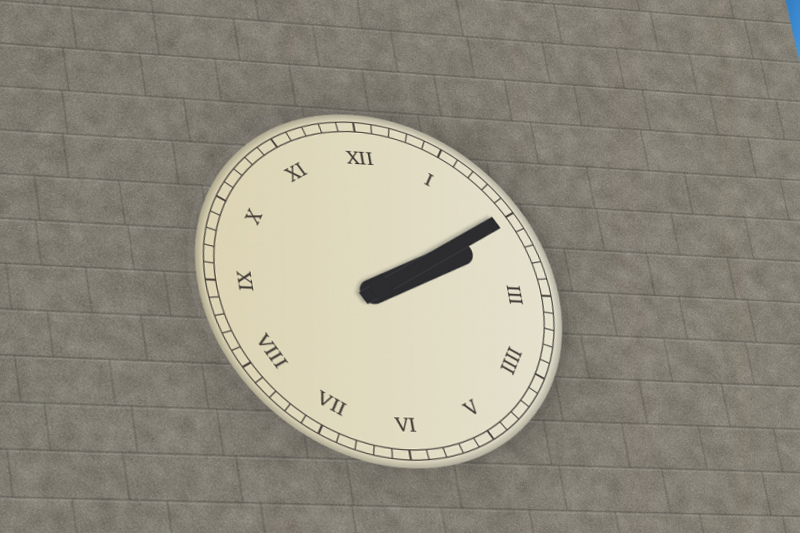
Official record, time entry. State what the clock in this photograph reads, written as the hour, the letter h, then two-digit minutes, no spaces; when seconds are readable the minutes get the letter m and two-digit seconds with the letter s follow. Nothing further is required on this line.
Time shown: 2h10
